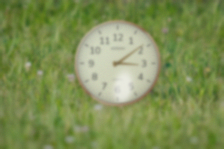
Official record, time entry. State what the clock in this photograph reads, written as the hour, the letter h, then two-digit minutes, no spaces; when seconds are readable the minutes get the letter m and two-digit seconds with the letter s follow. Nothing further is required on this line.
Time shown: 3h09
